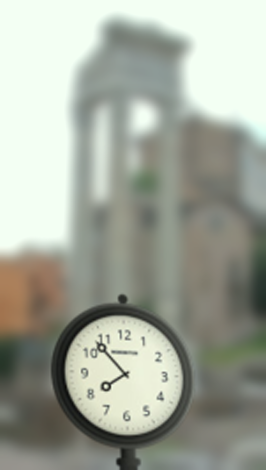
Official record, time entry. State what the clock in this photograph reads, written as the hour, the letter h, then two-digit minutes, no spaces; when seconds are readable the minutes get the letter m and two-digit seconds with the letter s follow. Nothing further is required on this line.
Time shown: 7h53
